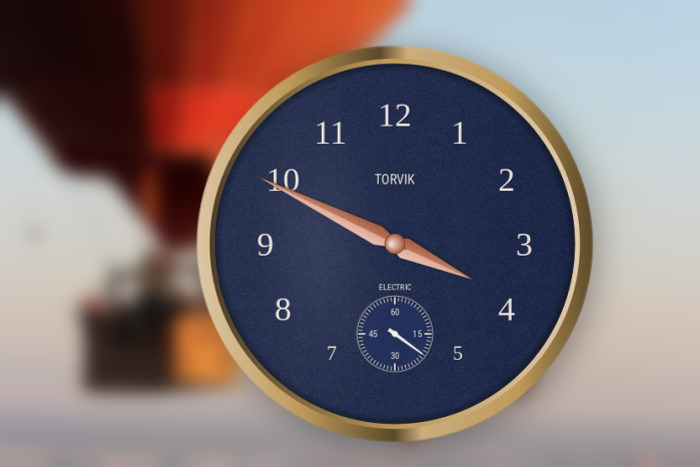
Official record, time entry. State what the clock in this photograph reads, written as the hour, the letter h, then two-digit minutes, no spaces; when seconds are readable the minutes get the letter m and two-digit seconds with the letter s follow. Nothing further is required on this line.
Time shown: 3h49m21s
